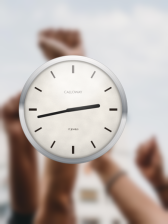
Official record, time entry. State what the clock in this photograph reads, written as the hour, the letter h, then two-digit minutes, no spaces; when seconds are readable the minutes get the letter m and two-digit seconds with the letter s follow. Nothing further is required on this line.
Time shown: 2h43
